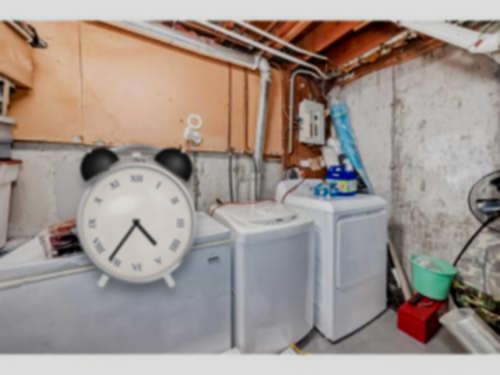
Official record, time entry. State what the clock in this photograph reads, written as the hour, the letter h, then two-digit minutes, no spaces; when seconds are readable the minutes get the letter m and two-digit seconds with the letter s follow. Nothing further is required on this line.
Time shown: 4h36
